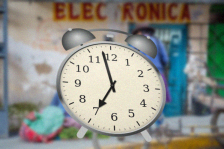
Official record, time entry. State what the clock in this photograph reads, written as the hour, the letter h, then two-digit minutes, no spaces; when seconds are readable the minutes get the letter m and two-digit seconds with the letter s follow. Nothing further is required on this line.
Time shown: 6h58
